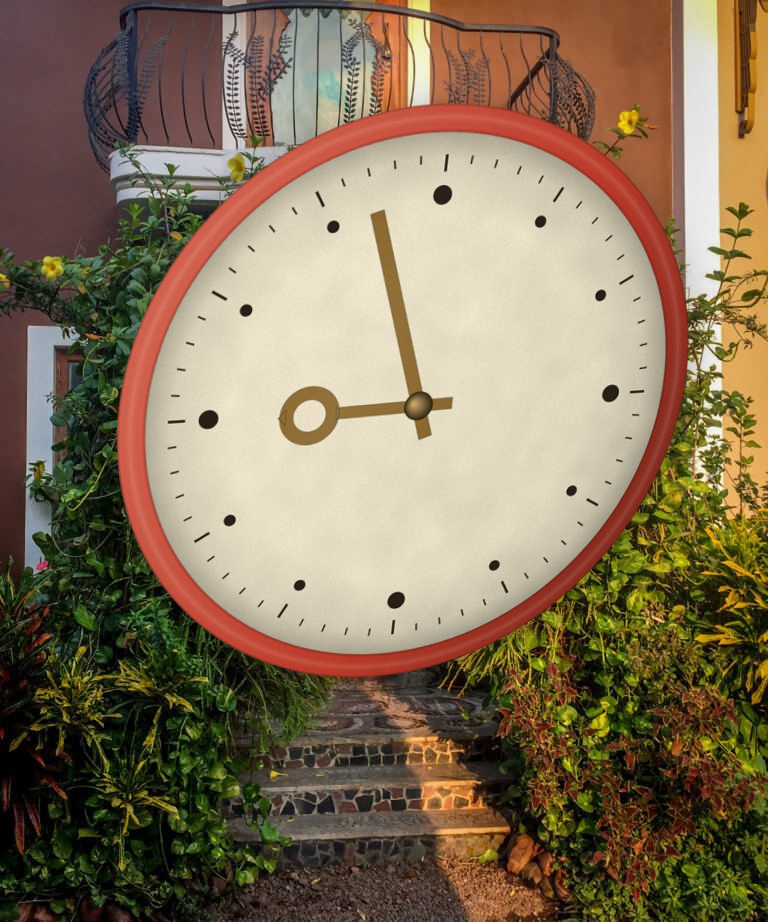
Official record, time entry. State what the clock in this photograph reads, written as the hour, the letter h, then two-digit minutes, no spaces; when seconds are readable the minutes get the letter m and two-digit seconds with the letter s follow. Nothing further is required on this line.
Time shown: 8h57
